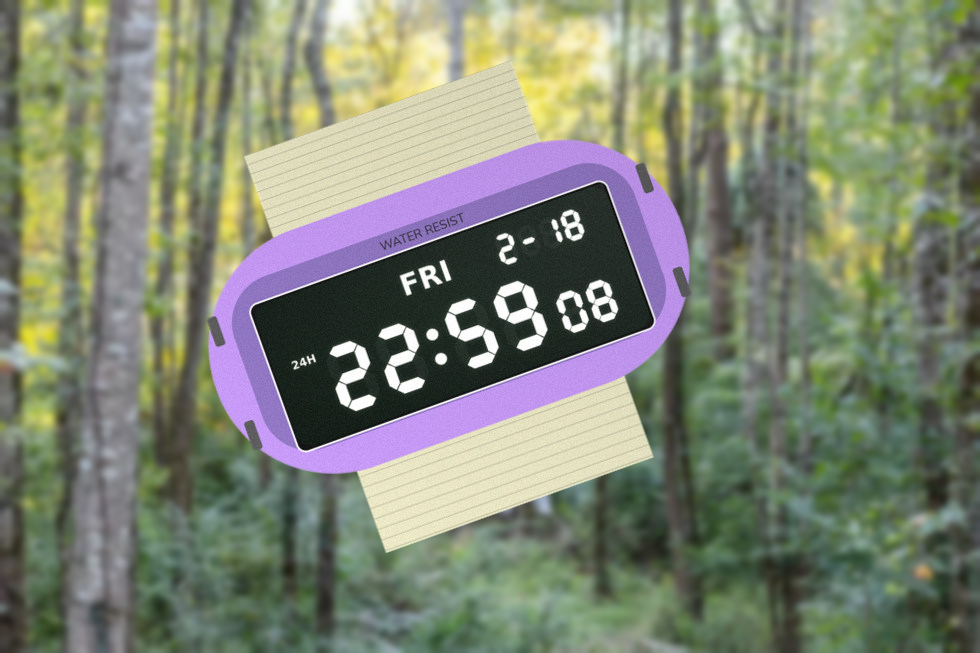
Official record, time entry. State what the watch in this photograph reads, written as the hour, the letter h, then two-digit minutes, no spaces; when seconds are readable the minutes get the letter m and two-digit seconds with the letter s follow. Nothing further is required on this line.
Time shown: 22h59m08s
